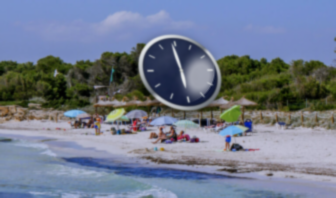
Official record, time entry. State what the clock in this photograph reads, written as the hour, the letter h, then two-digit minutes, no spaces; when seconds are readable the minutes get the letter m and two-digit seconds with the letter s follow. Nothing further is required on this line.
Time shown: 5h59
